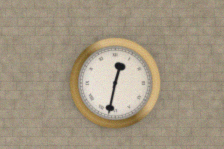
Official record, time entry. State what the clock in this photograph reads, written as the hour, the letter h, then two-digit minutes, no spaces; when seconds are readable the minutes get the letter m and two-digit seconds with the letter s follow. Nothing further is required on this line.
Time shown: 12h32
